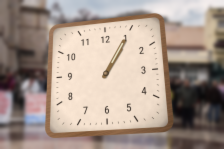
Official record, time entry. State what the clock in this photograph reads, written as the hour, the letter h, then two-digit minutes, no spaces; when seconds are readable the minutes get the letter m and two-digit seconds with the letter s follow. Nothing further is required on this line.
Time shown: 1h05
